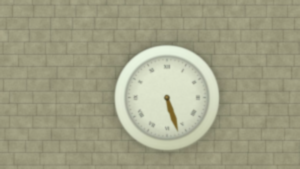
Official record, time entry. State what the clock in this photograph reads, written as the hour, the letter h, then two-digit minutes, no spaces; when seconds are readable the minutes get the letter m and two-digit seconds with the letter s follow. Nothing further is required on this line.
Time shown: 5h27
